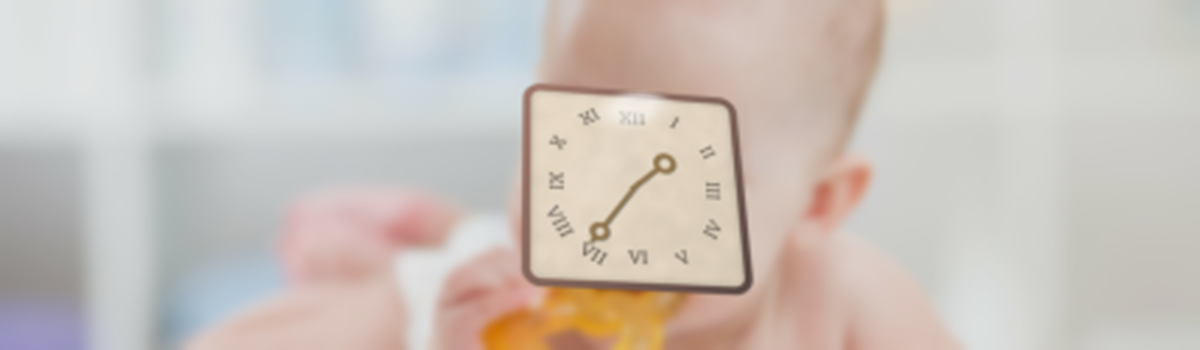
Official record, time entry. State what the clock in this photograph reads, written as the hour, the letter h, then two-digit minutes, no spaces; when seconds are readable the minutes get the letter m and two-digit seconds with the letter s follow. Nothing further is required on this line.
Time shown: 1h36
